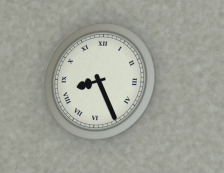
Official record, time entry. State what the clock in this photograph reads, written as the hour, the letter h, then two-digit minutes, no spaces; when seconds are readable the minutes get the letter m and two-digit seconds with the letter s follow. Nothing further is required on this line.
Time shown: 8h25
